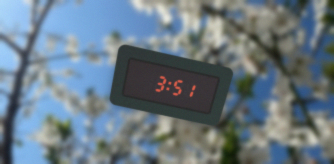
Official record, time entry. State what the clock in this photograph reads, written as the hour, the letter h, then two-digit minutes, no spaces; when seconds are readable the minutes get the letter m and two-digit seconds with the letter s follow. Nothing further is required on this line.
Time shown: 3h51
